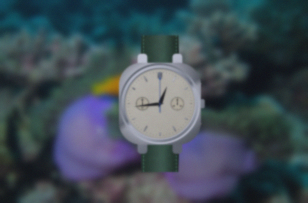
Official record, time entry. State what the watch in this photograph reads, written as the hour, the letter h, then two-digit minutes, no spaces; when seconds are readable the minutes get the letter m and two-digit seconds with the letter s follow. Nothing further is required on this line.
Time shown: 12h44
